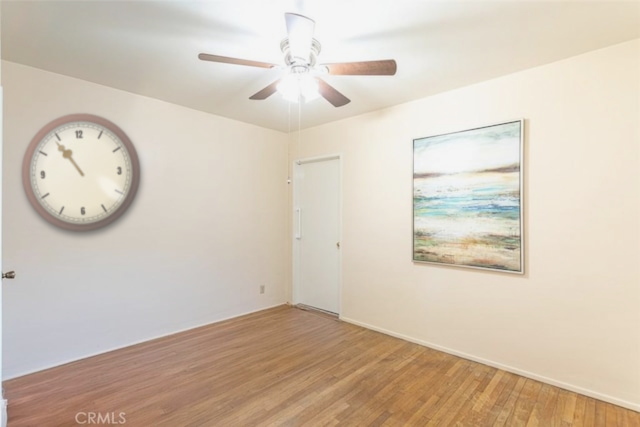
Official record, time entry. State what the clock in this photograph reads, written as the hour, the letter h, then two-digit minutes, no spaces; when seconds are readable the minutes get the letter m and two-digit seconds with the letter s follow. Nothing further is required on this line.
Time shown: 10h54
